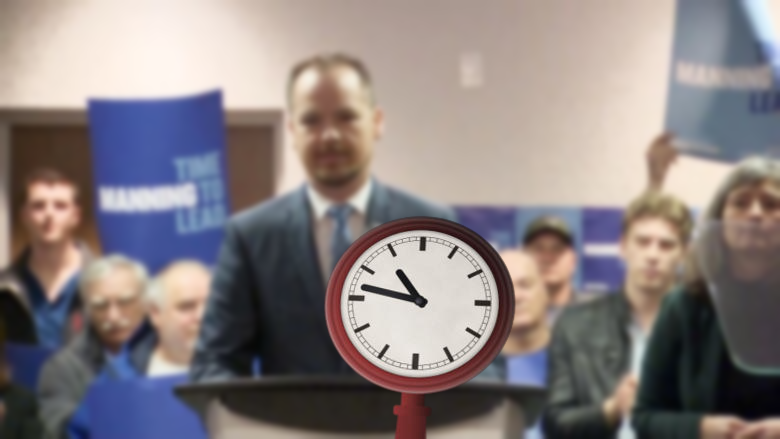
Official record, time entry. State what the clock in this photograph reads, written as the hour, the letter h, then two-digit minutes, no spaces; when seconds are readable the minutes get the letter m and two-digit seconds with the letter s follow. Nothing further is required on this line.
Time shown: 10h47
